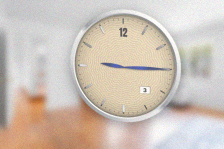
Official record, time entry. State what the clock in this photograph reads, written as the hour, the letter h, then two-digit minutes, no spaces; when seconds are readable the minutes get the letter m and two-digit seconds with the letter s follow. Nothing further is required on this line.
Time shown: 9h15
